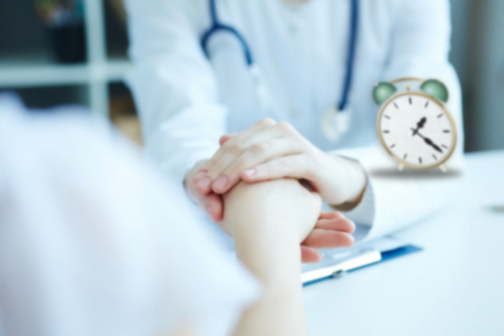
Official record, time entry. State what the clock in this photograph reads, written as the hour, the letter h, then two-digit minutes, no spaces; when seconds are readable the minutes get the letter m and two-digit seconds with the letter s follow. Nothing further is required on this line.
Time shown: 1h22
